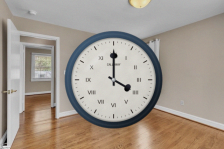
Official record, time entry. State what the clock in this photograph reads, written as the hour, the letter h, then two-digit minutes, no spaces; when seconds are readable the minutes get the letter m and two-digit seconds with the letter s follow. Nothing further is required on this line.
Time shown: 4h00
